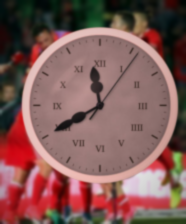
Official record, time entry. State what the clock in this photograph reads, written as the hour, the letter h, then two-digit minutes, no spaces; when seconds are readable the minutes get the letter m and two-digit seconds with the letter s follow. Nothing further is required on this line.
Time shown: 11h40m06s
